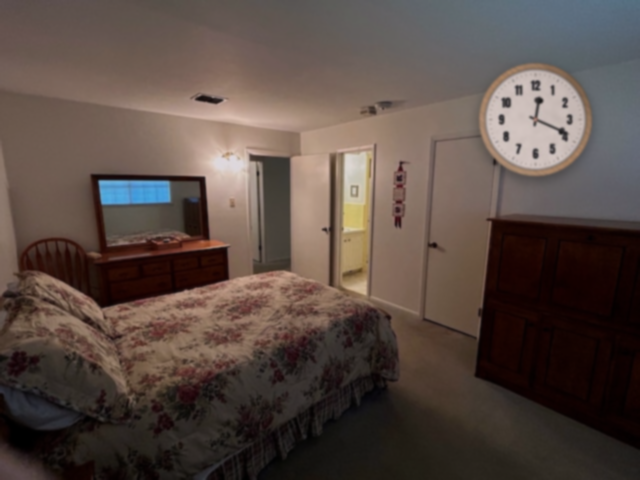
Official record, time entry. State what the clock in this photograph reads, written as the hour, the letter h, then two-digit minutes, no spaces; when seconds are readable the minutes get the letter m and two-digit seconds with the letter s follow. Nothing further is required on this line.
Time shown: 12h19
